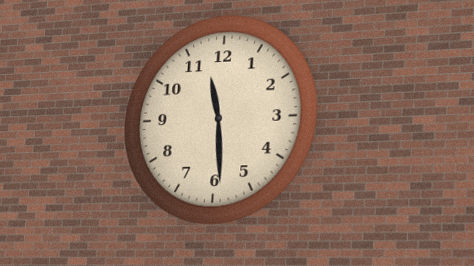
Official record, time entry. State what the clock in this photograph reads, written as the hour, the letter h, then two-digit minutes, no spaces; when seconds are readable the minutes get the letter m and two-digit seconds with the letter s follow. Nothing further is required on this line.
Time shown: 11h29
